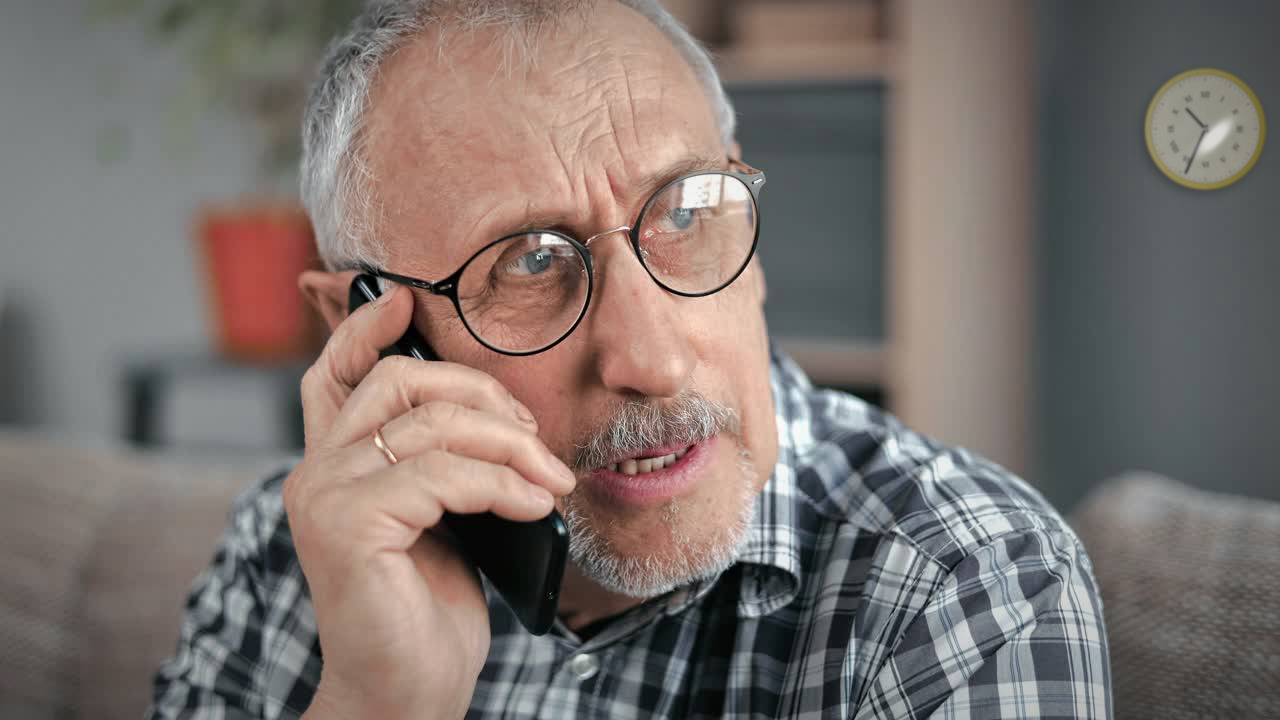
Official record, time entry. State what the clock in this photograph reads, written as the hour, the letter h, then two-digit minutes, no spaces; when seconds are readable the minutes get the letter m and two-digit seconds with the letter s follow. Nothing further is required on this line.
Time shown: 10h34
